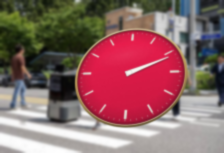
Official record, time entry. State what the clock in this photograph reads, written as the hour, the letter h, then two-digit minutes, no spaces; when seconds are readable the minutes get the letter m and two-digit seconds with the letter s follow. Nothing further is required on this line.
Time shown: 2h11
